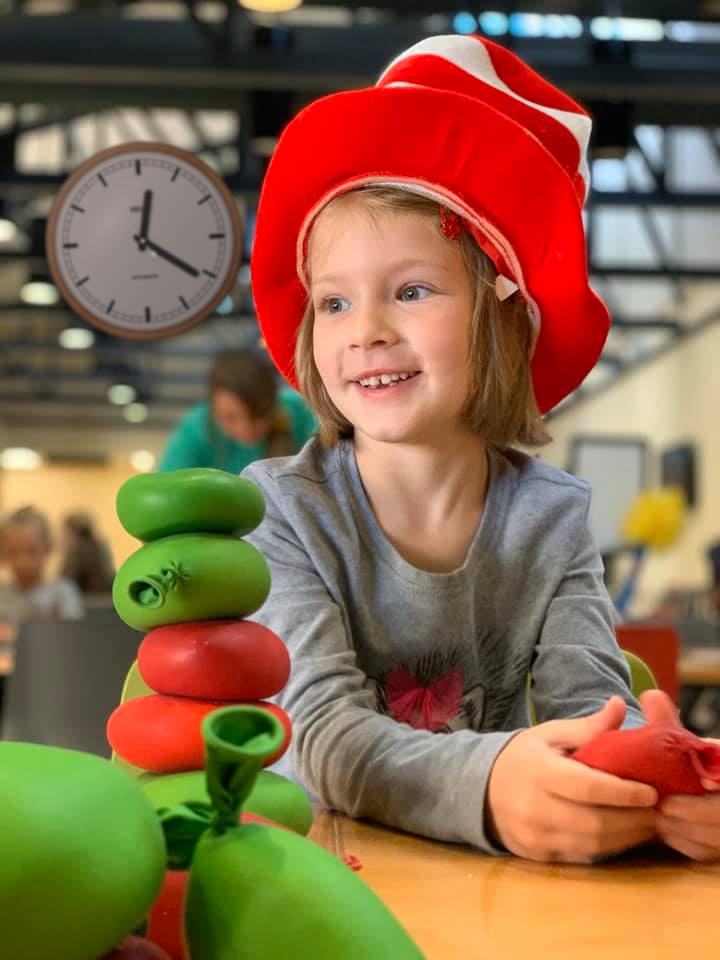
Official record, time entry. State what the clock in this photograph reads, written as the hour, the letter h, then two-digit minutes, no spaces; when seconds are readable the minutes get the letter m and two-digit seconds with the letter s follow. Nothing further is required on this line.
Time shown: 12h20m54s
